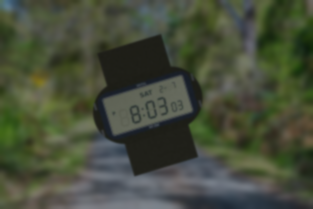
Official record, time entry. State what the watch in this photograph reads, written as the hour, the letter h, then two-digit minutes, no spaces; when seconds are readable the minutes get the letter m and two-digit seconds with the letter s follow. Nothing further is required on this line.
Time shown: 8h03
